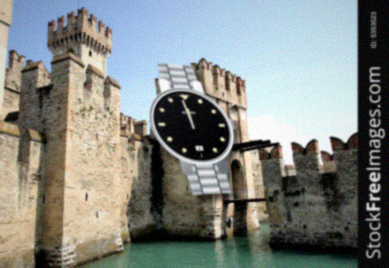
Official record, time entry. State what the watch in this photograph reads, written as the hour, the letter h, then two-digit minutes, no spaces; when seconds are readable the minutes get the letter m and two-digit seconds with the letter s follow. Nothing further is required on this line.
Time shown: 11h59
